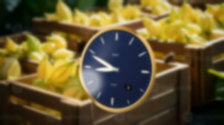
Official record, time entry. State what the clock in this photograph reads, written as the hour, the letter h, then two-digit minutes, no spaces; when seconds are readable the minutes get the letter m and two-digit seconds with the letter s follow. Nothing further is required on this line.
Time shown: 8h49
